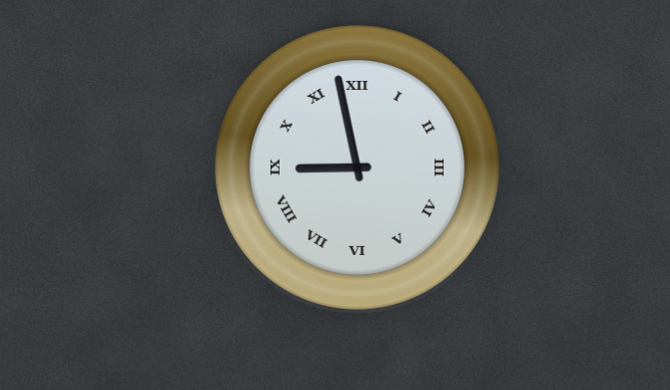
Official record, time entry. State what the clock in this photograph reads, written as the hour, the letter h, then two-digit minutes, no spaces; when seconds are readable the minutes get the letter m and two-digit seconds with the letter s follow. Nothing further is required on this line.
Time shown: 8h58
